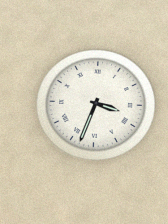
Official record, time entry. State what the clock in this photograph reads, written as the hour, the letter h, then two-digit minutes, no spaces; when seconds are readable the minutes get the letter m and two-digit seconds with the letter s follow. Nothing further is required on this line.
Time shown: 3h33
